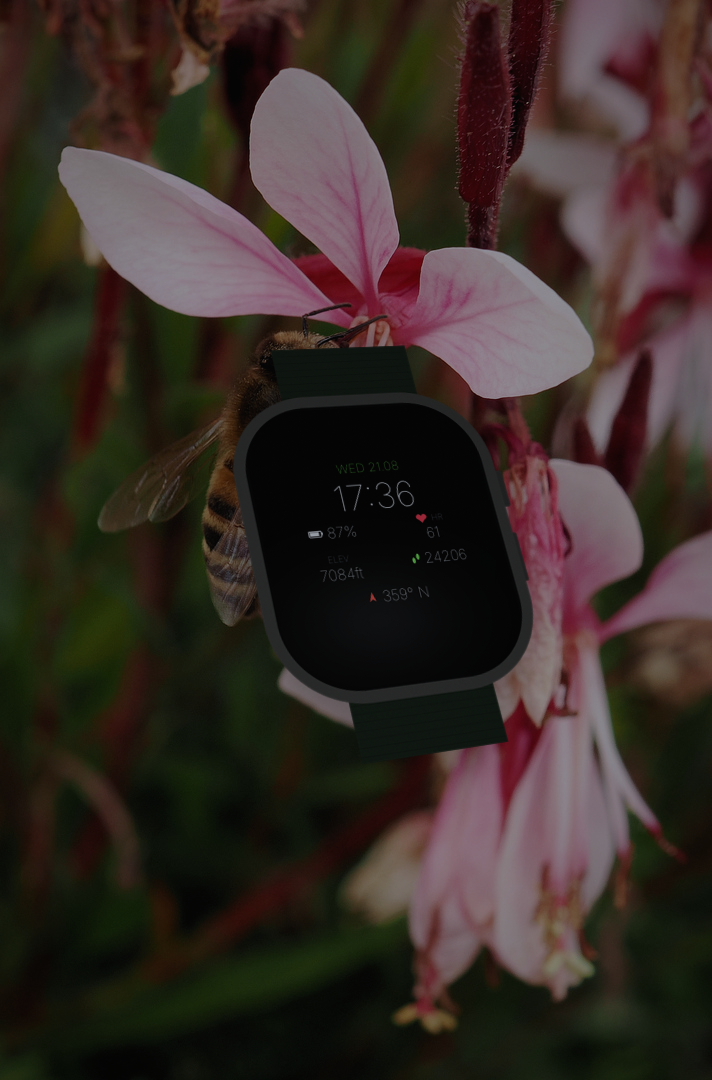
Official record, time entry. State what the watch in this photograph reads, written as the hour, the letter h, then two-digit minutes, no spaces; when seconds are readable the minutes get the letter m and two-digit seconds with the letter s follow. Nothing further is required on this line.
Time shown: 17h36
